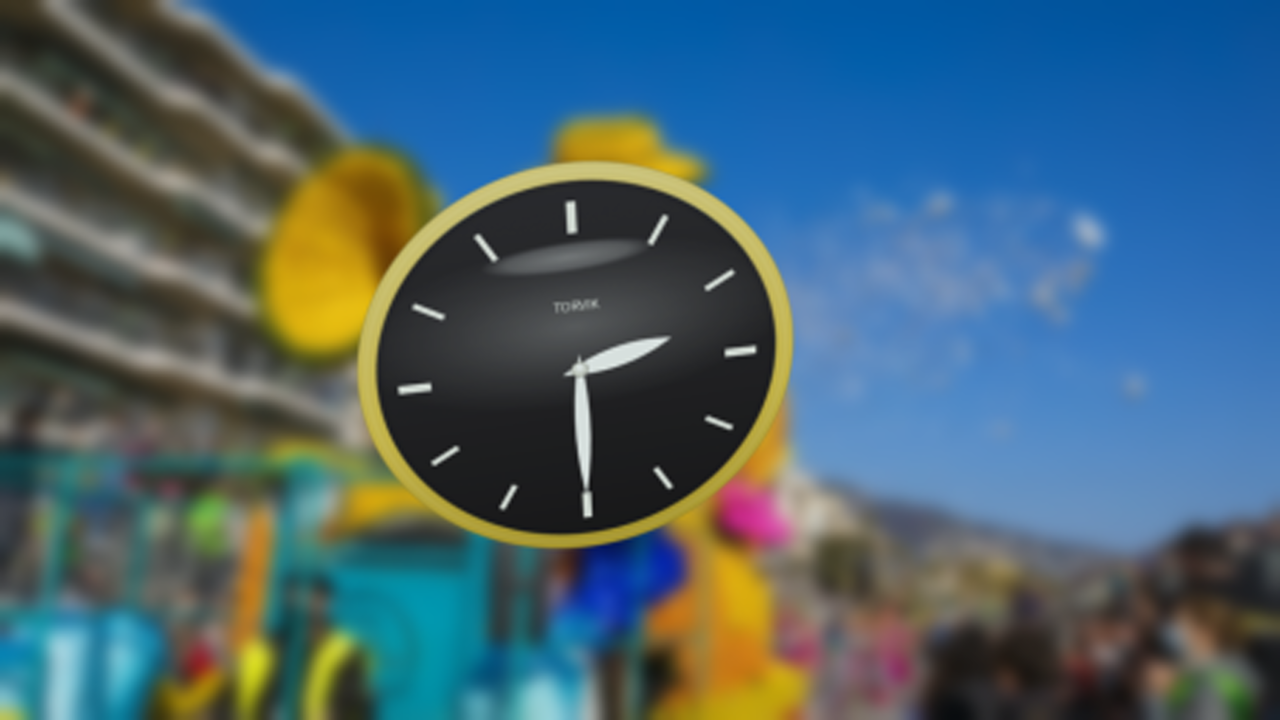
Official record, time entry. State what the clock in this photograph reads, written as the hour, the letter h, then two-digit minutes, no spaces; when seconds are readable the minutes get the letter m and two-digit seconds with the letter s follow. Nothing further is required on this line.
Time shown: 2h30
